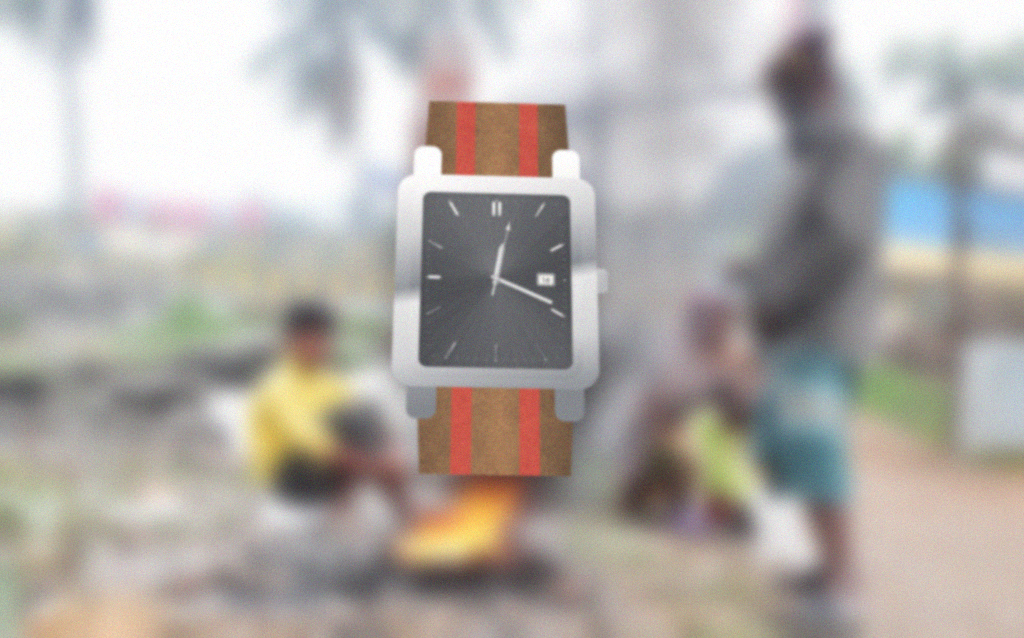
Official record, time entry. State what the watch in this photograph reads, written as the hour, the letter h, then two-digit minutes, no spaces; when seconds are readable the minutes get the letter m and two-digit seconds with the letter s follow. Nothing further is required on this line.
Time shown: 12h19m02s
